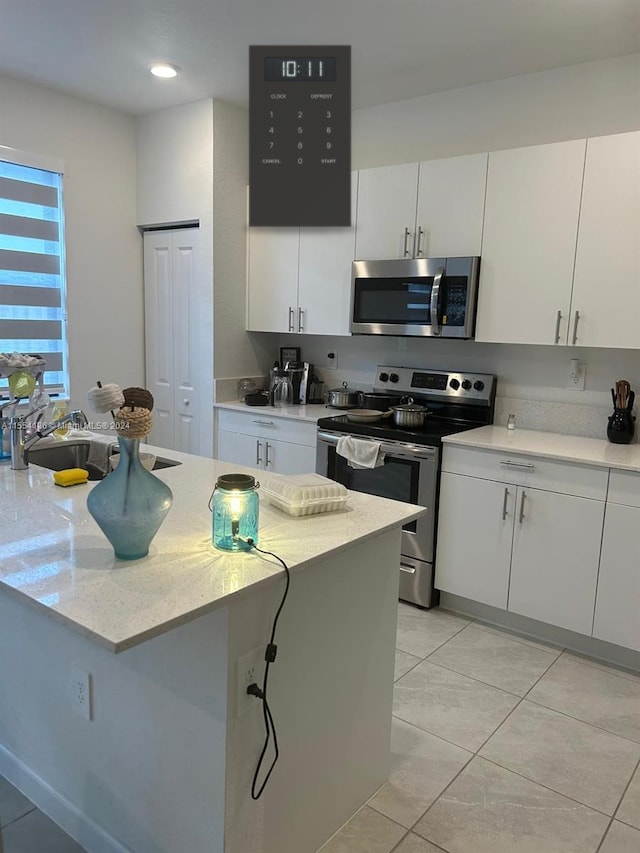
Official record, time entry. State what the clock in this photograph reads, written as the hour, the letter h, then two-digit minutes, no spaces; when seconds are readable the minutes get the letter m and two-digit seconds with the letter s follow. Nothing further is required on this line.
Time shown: 10h11
